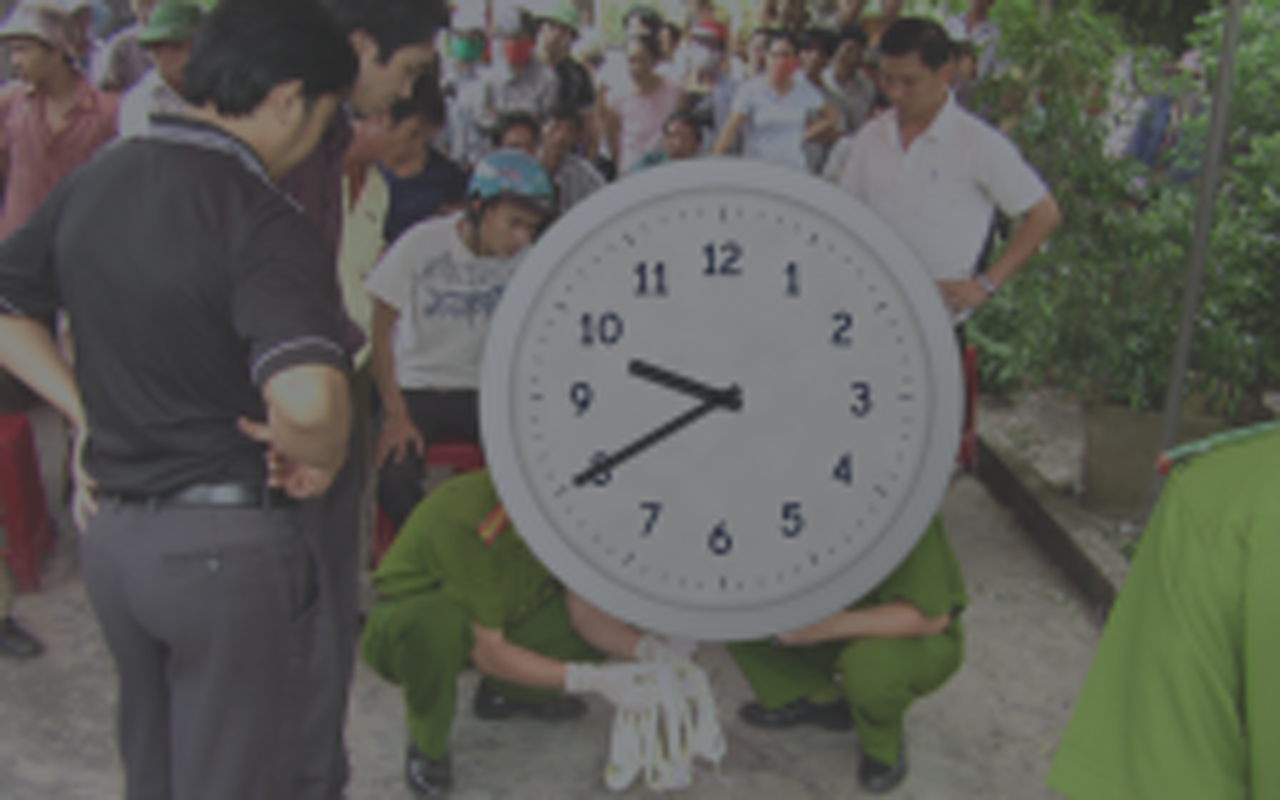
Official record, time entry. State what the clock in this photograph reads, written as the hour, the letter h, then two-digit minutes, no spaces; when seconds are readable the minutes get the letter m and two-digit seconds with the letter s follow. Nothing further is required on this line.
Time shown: 9h40
